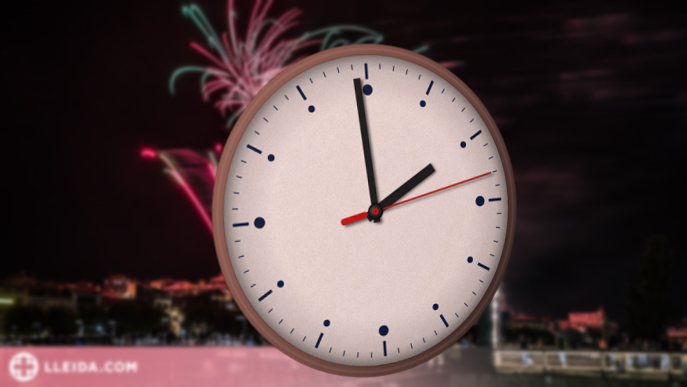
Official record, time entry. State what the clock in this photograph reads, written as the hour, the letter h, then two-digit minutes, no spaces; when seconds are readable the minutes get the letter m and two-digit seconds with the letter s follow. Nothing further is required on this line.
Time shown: 1h59m13s
